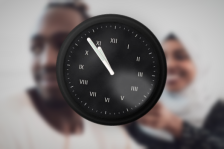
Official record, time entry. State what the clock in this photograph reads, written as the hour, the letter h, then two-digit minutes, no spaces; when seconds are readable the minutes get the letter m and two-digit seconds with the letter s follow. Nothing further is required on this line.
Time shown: 10h53
